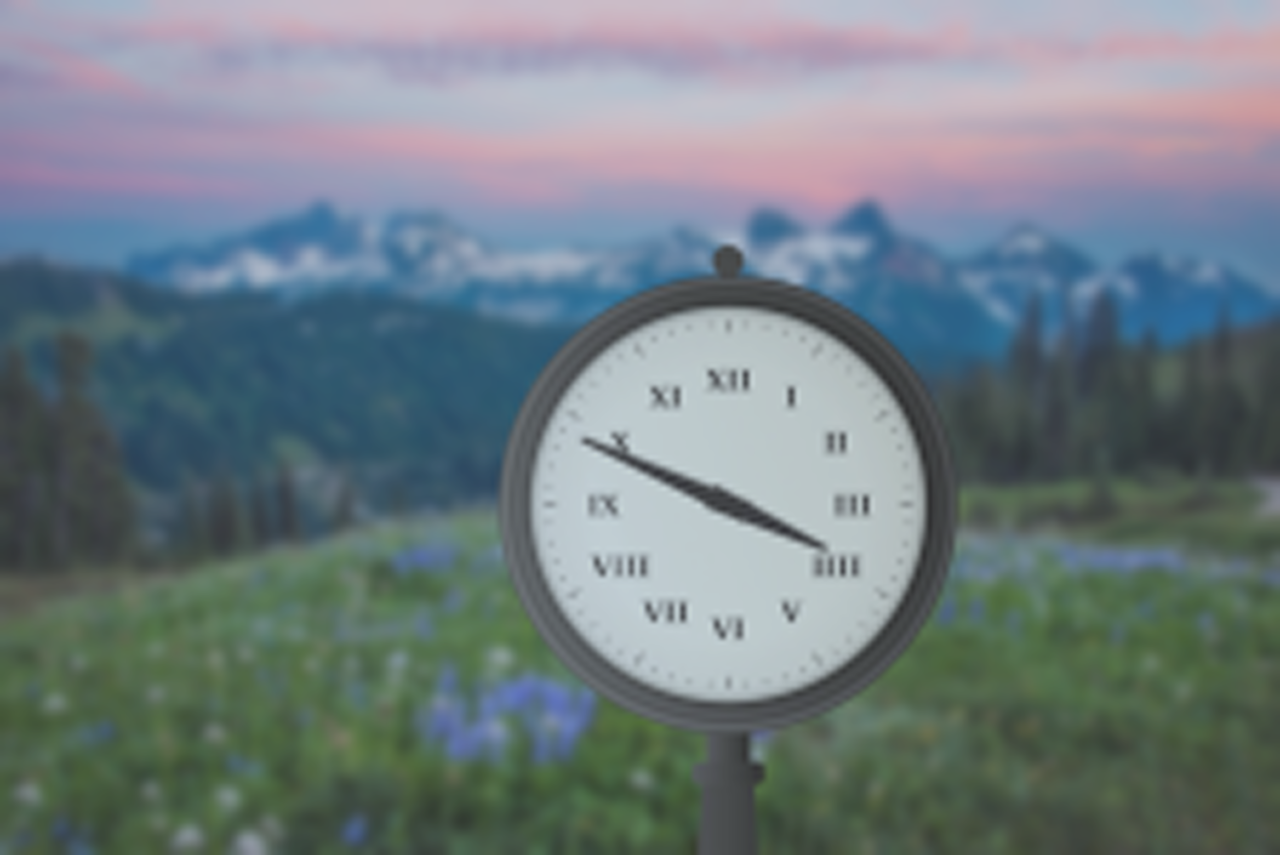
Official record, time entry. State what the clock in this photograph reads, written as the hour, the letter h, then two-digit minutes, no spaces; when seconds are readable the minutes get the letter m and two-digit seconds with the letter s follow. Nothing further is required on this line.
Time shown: 3h49
